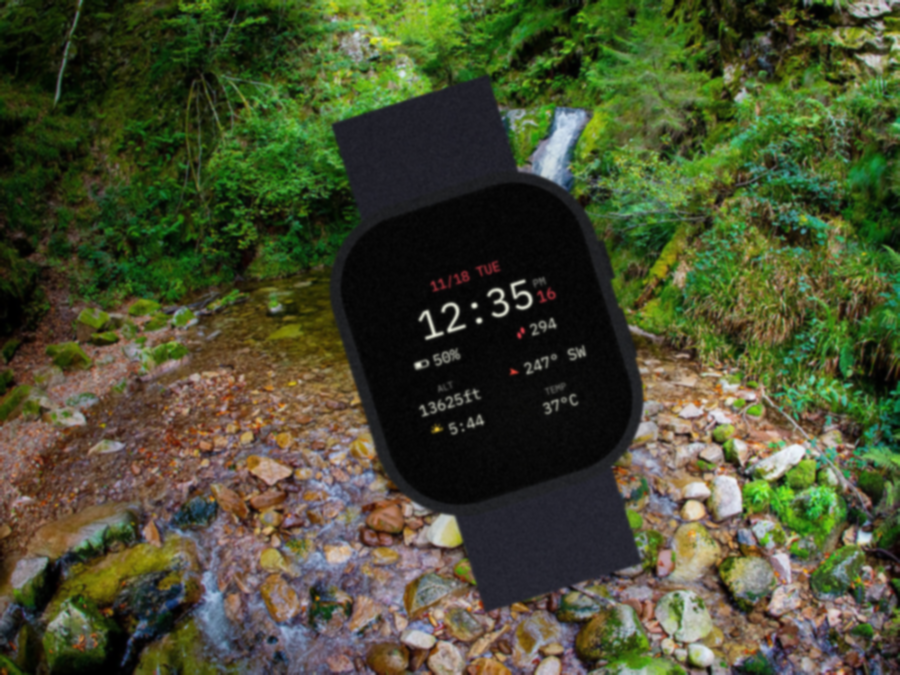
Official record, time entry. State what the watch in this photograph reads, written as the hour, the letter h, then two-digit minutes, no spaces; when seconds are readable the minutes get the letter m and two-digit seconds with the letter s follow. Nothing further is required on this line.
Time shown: 12h35m16s
